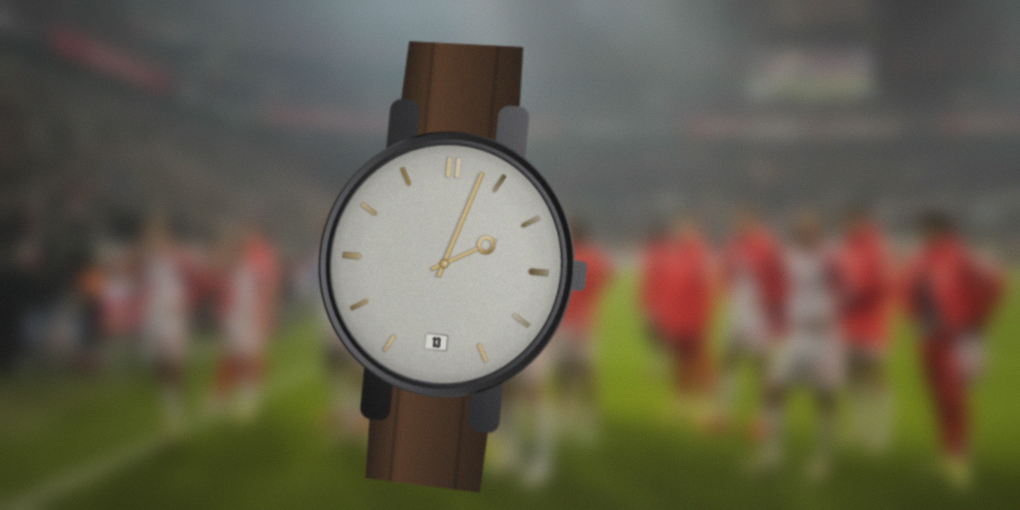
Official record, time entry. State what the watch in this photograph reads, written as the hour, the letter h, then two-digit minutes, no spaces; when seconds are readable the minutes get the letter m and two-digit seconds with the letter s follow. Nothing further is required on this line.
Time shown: 2h03
